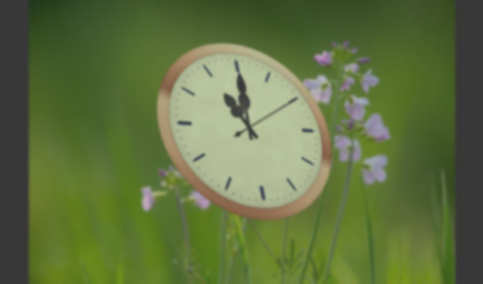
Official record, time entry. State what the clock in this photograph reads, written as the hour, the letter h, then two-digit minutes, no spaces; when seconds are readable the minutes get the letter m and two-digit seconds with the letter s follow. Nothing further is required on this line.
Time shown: 11h00m10s
